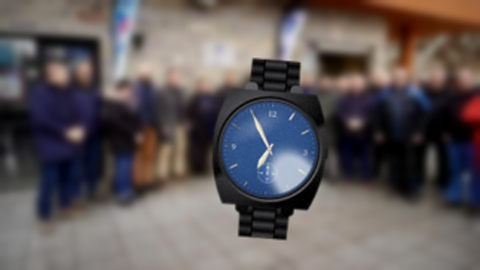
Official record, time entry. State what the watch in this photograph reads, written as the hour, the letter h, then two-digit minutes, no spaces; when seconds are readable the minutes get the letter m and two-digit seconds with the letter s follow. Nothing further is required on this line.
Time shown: 6h55
